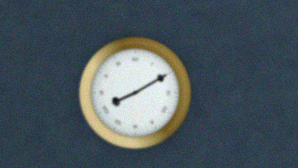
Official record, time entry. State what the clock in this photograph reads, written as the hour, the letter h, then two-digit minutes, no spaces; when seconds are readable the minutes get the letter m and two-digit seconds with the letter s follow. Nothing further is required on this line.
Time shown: 8h10
